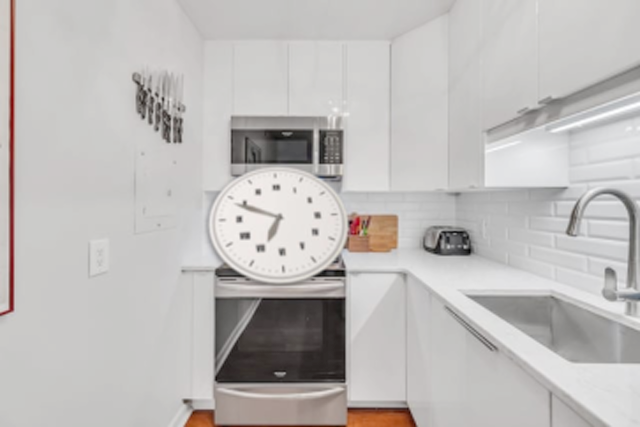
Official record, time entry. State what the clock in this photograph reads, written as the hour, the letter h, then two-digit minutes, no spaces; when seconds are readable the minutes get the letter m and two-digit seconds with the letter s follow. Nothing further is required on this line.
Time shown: 6h49
